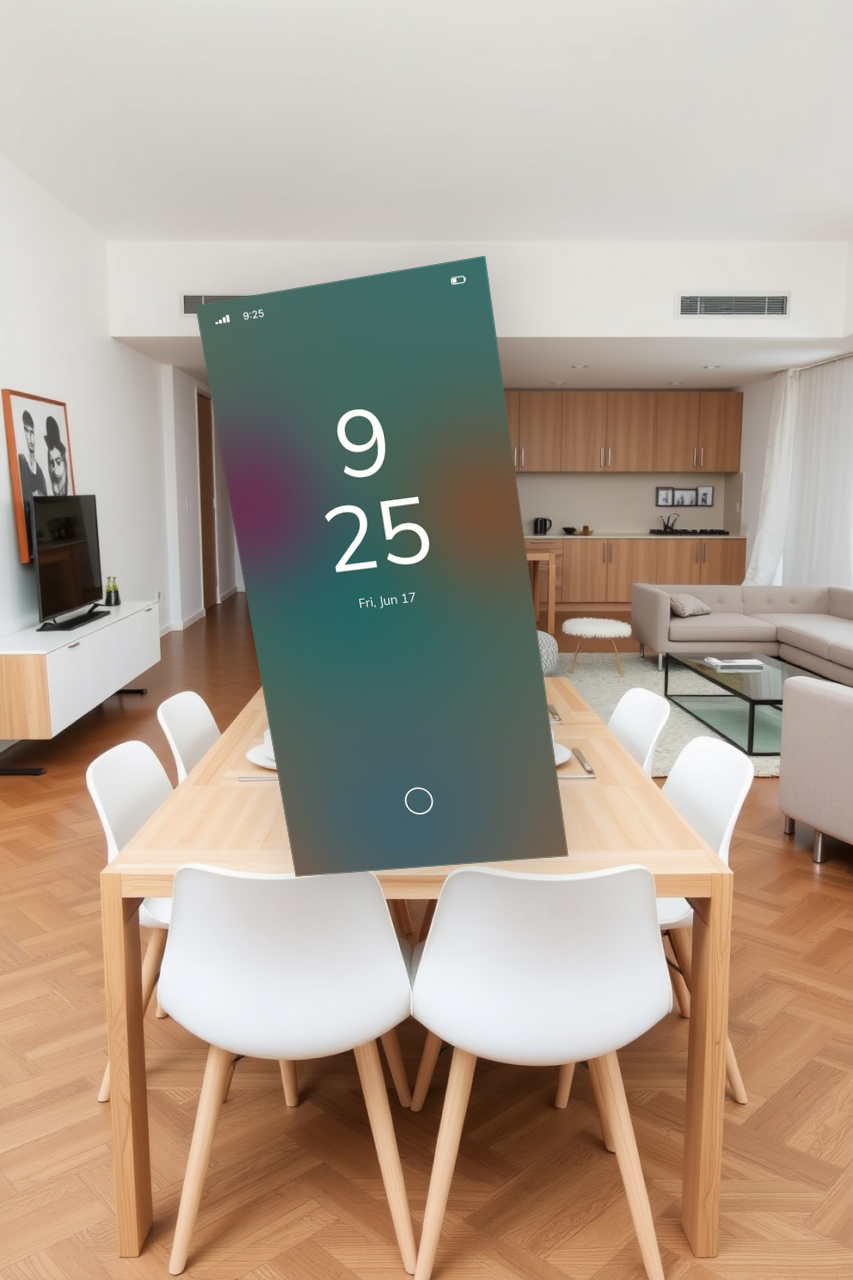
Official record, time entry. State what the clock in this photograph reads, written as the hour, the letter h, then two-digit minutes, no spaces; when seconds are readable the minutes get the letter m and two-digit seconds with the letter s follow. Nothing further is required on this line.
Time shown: 9h25
